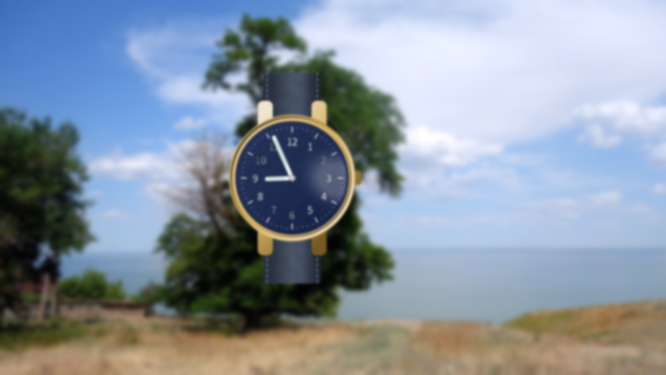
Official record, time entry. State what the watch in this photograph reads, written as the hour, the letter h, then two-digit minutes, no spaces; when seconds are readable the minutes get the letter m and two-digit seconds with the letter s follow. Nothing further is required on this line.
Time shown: 8h56
